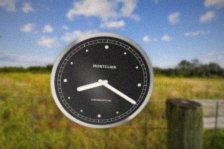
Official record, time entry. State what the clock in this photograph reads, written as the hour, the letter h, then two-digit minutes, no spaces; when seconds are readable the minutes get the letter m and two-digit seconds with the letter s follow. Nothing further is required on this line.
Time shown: 8h20
